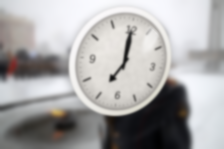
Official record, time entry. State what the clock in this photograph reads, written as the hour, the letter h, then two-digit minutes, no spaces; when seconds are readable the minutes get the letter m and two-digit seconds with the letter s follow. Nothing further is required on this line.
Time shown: 7h00
